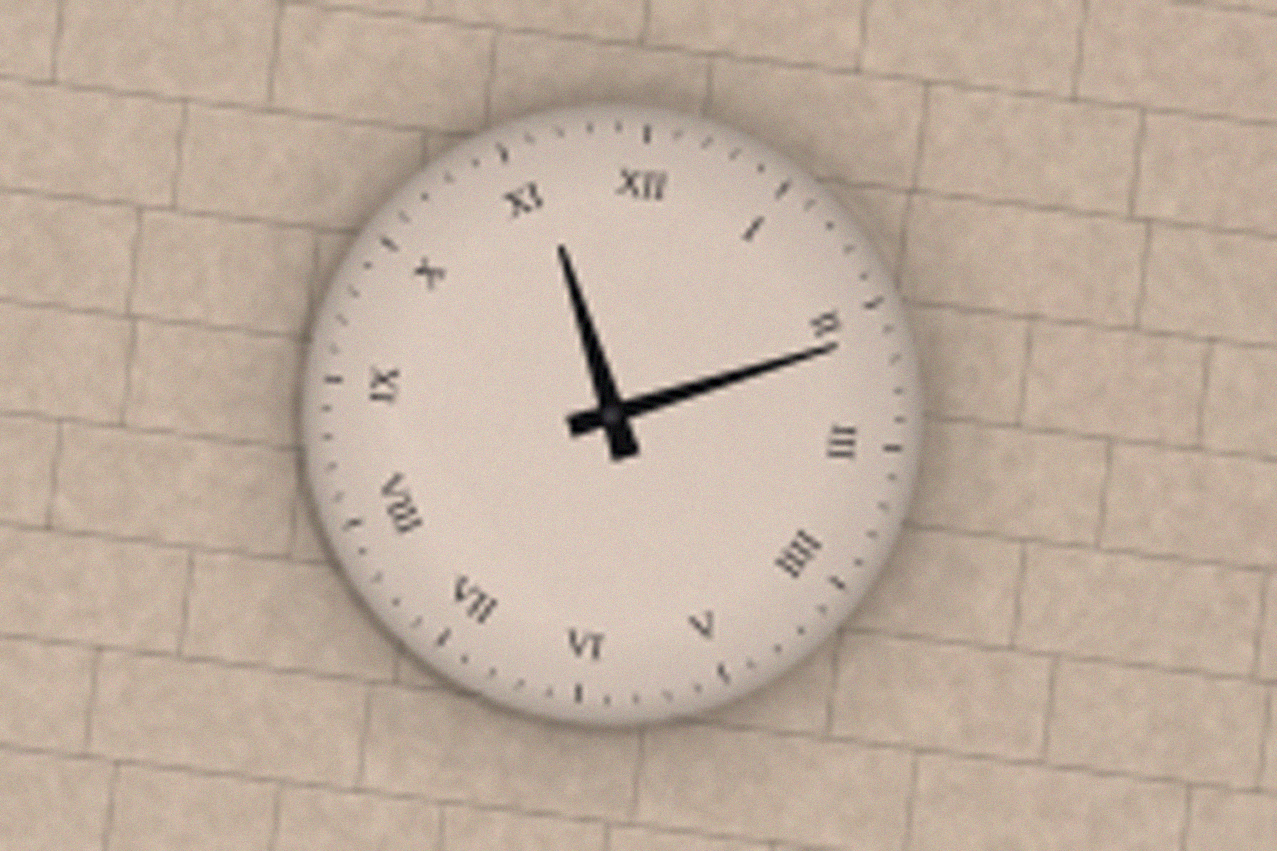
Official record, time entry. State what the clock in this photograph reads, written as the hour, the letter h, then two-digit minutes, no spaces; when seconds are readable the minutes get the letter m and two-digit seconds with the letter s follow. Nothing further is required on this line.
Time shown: 11h11
